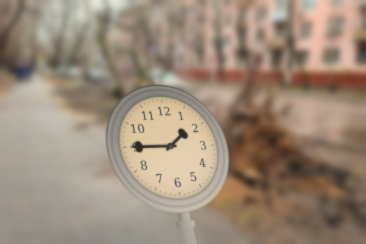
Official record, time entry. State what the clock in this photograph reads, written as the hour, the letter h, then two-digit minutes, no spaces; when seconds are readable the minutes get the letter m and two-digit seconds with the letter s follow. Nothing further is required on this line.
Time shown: 1h45
